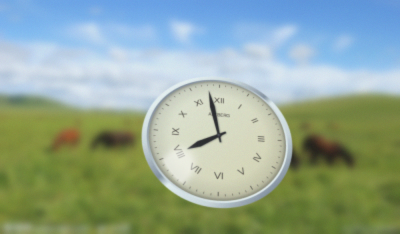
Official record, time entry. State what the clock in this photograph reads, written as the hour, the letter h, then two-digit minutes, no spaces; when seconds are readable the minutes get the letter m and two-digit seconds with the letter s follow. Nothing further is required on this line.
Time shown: 7h58
